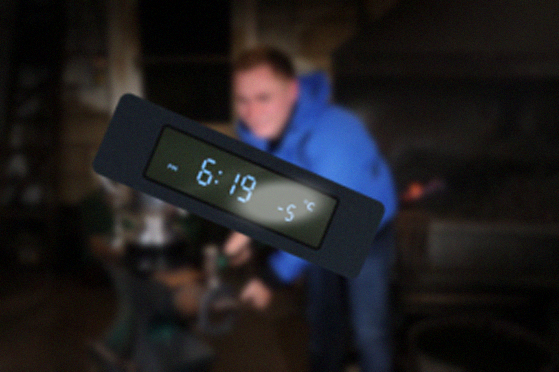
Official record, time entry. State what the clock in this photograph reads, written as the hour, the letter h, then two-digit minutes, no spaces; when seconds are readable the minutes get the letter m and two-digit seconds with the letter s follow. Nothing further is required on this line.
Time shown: 6h19
